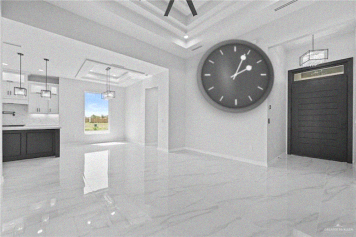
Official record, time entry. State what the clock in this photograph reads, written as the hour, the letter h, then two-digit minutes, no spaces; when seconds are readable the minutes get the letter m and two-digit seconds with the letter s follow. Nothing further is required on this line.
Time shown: 2h04
